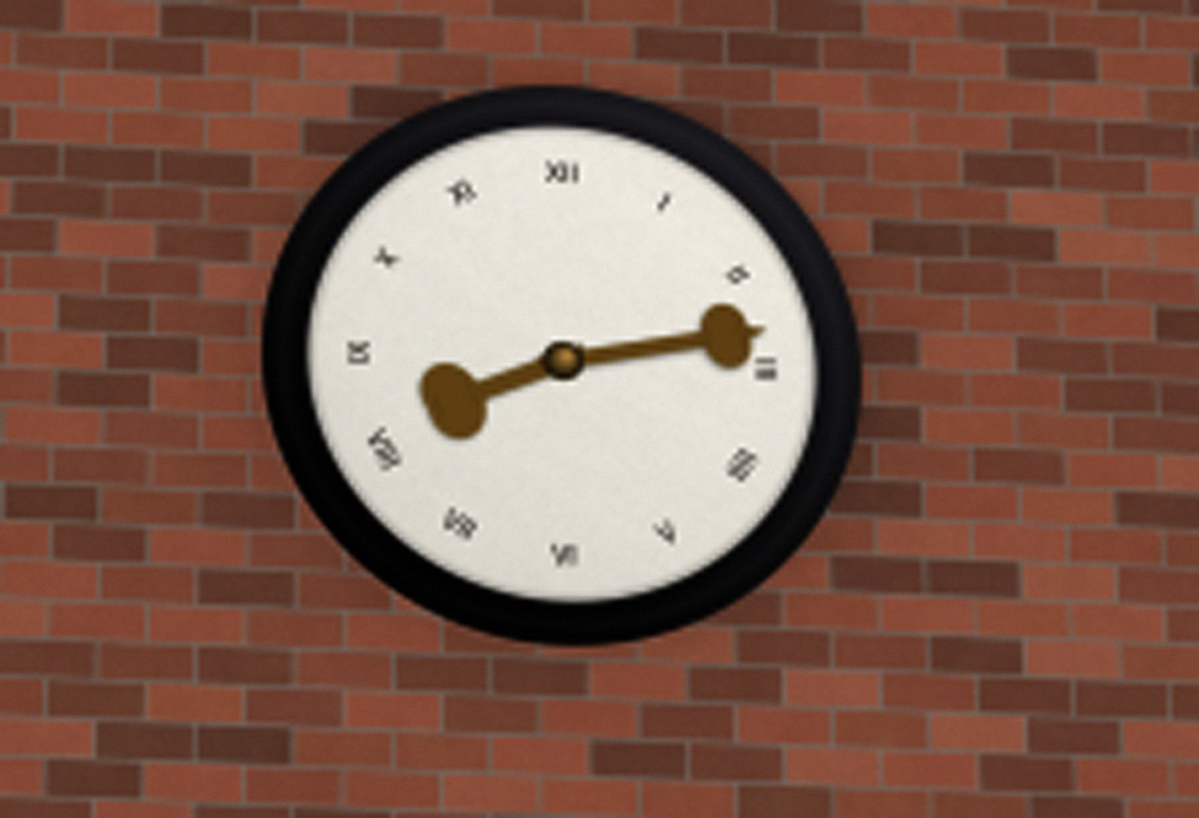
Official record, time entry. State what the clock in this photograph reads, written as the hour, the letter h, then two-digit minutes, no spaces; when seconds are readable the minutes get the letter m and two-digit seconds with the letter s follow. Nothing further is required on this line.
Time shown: 8h13
